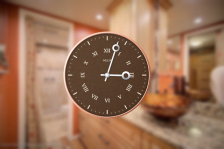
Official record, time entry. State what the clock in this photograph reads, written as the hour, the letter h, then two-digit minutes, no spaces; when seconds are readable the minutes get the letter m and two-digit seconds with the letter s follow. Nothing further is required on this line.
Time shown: 3h03
